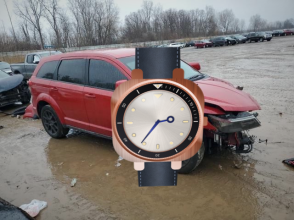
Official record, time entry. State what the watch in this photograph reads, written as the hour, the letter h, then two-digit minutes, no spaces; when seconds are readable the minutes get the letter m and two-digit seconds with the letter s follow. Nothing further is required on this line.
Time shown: 2h36
